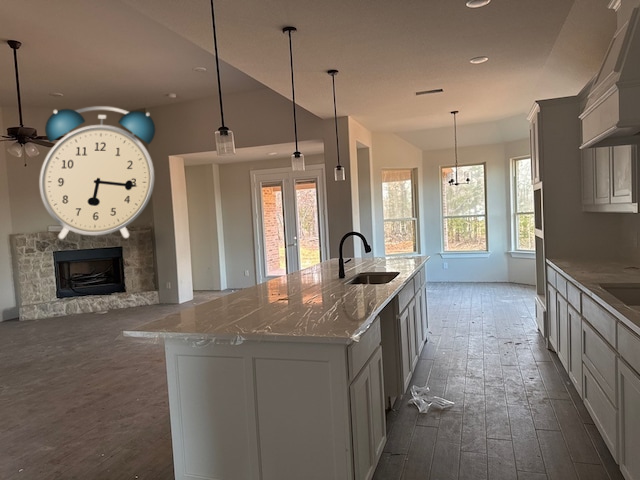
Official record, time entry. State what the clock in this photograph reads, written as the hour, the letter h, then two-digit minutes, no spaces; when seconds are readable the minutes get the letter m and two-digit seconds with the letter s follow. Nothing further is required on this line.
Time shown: 6h16
